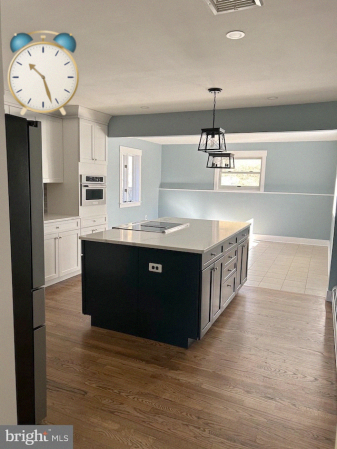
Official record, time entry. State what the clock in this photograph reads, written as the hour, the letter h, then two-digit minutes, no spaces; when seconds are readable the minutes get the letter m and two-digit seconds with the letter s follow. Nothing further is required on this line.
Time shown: 10h27
